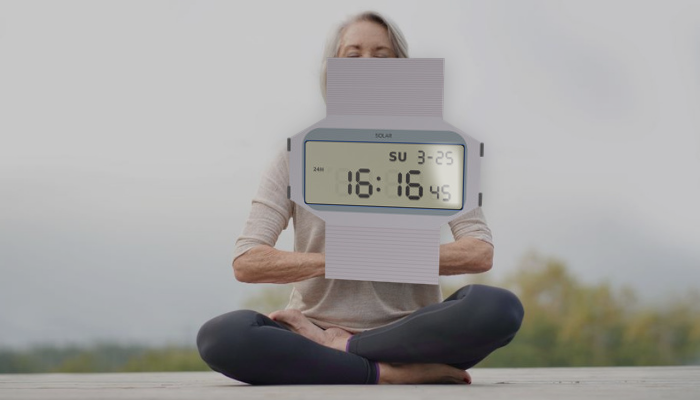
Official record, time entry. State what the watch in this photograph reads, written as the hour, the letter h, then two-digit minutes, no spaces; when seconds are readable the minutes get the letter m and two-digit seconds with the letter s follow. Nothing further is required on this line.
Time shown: 16h16m45s
